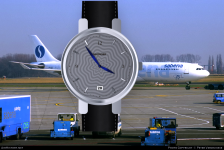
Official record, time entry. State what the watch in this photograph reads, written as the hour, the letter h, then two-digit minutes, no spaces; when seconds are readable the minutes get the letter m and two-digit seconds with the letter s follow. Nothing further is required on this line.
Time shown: 3h54
